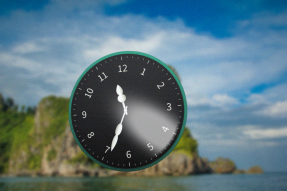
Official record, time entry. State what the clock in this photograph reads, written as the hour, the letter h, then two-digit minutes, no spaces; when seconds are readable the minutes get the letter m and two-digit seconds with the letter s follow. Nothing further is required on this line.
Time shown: 11h34
